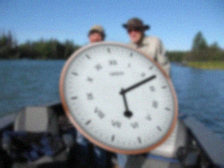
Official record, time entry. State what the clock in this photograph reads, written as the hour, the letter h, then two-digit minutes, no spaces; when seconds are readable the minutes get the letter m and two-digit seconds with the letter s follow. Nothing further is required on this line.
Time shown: 6h12
